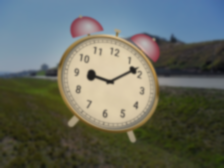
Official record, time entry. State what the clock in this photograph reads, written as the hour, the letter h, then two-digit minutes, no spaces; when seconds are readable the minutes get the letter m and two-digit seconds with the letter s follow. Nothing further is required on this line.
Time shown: 9h08
